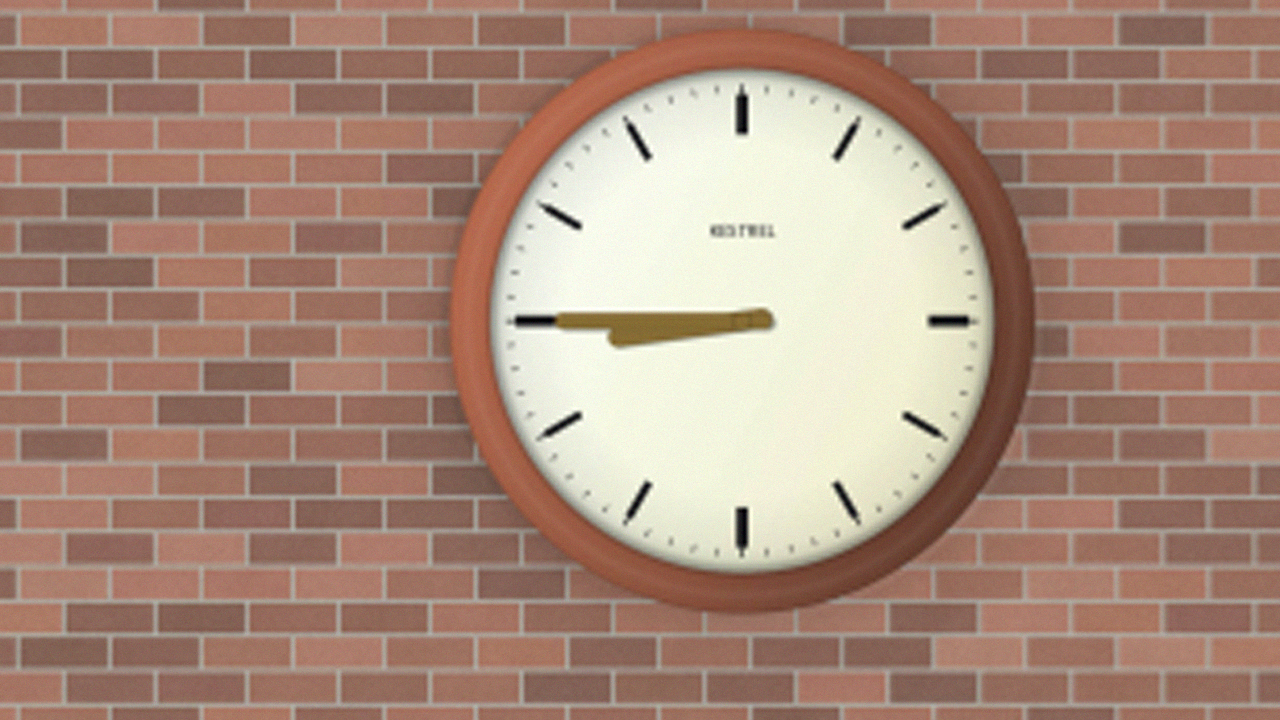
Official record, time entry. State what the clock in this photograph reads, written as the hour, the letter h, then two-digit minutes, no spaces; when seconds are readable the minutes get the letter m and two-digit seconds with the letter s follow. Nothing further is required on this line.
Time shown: 8h45
